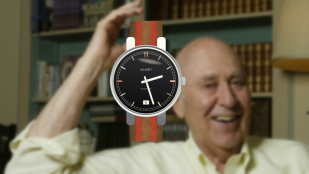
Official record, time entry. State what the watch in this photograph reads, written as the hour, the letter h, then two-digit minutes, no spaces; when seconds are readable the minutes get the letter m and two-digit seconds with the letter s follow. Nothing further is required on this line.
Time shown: 2h27
